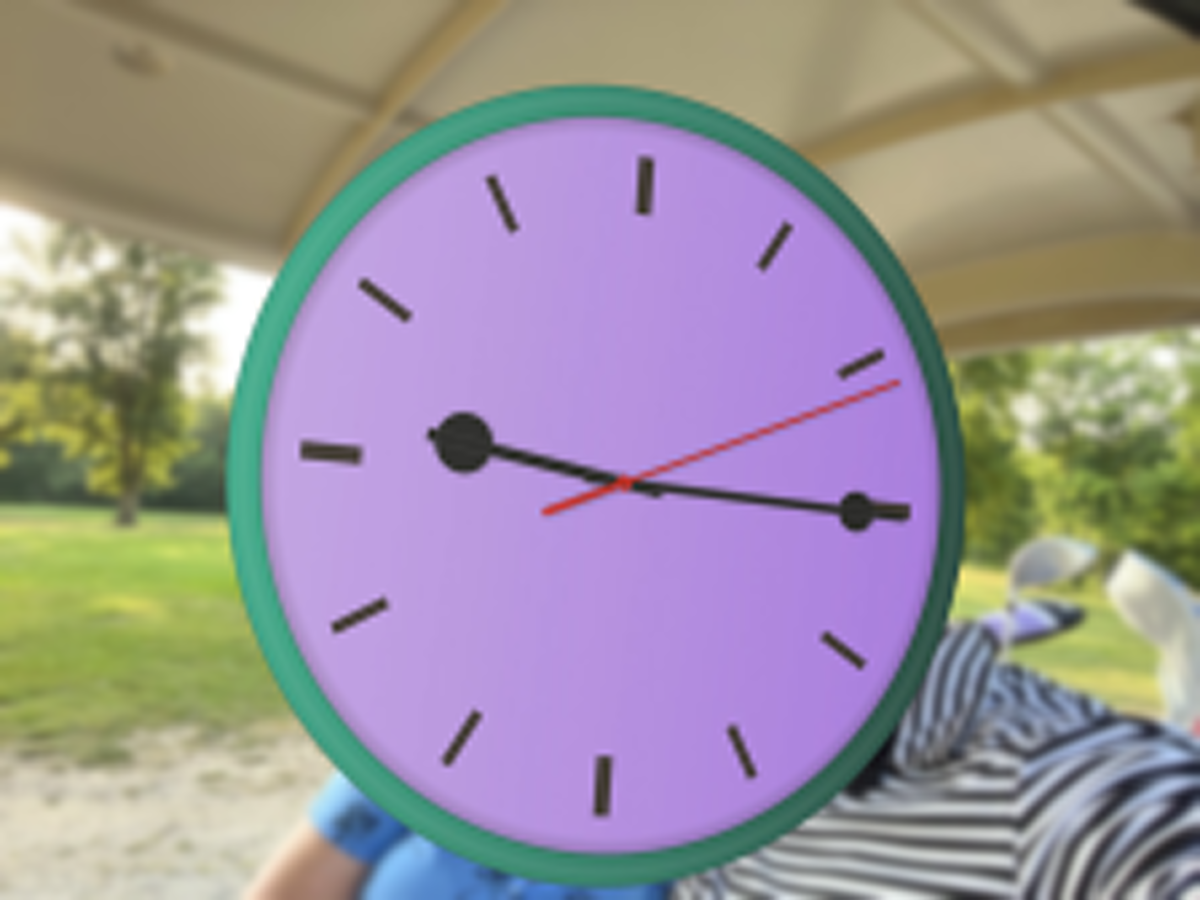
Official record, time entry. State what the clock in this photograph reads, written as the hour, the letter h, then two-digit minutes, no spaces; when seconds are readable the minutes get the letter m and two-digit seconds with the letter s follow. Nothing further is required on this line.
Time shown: 9h15m11s
